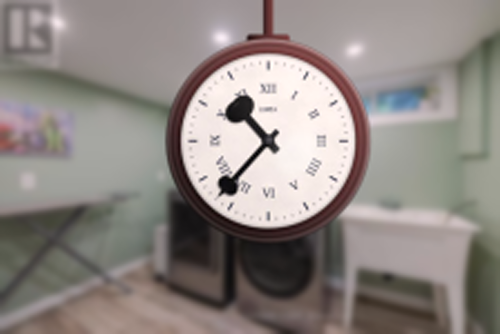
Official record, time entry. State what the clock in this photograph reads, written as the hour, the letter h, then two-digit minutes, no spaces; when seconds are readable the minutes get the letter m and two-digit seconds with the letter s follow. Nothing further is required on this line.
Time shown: 10h37
